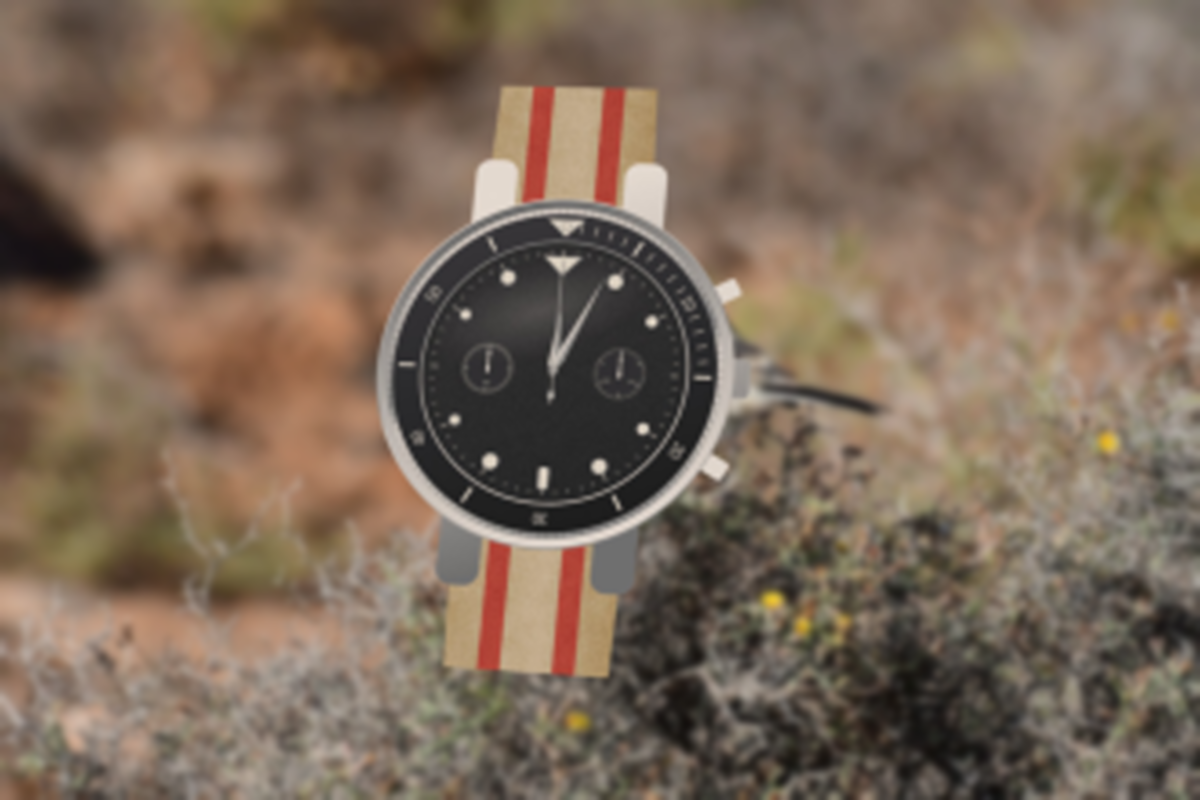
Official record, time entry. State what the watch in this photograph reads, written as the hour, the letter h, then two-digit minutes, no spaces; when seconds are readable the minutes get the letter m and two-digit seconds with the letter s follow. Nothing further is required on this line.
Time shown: 12h04
